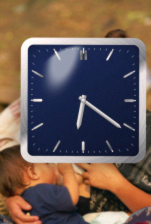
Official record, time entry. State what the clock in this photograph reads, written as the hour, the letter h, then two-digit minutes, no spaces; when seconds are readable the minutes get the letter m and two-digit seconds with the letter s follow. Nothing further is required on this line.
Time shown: 6h21
